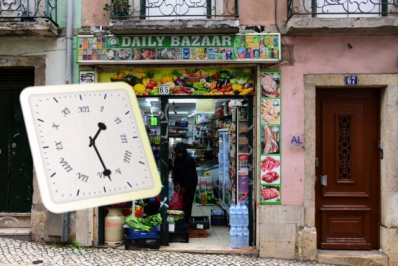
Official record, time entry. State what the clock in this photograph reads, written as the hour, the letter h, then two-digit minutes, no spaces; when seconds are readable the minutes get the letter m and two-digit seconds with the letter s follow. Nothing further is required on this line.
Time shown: 1h28
